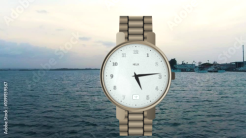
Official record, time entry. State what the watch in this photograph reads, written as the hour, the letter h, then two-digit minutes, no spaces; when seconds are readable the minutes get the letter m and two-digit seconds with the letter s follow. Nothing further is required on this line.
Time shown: 5h14
